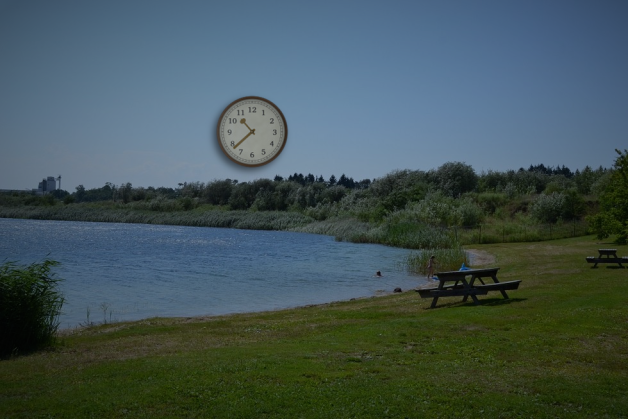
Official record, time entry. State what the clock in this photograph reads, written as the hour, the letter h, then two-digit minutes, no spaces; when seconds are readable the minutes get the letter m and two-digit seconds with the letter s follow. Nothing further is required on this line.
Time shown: 10h38
